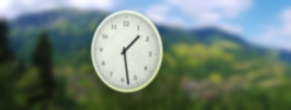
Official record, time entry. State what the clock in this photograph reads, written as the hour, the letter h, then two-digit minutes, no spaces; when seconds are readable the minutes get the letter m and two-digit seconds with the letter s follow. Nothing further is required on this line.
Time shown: 1h28
